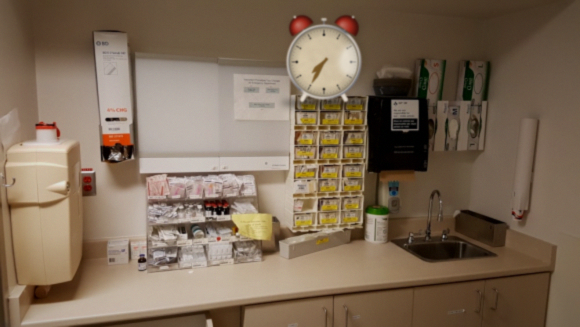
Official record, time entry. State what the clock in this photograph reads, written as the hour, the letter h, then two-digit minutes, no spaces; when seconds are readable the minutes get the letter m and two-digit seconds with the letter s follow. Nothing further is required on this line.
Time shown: 7h35
